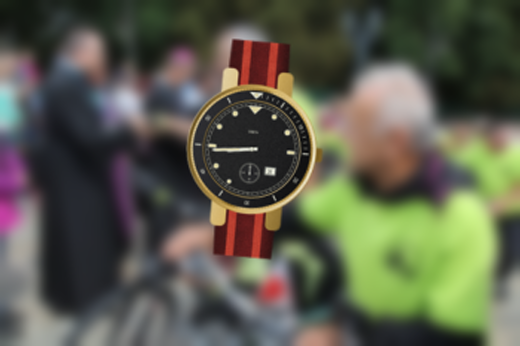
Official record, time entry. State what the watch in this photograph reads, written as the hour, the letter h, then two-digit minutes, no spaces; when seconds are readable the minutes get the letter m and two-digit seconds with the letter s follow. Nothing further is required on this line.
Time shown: 8h44
